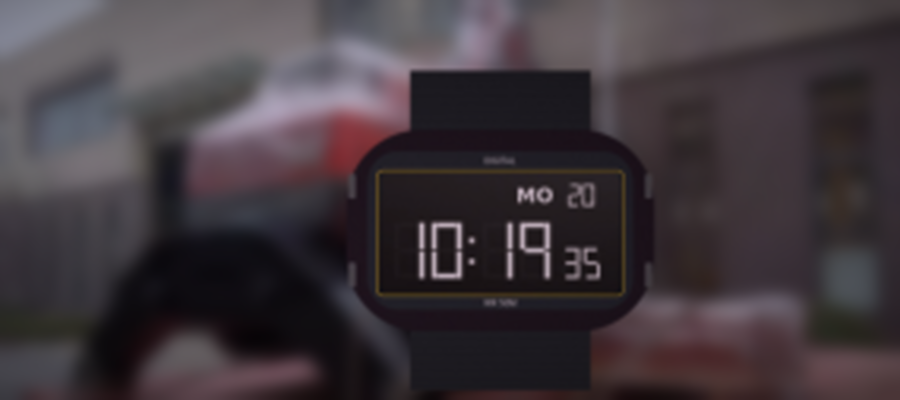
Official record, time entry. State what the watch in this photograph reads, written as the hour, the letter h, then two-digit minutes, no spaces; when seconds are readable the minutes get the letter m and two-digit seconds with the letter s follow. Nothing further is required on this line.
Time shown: 10h19m35s
